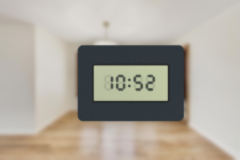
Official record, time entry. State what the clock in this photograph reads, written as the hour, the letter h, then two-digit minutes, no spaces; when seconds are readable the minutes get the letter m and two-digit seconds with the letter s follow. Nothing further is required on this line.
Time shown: 10h52
